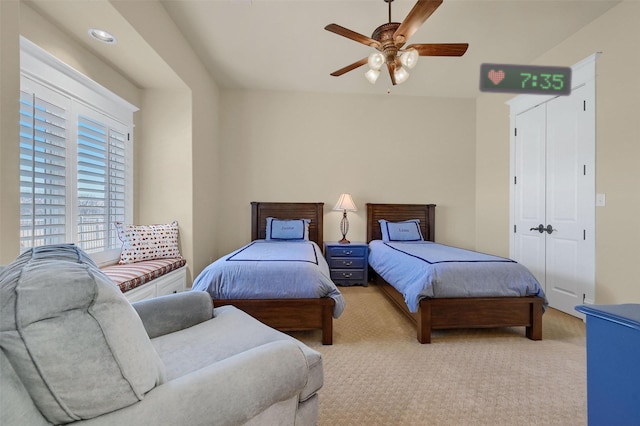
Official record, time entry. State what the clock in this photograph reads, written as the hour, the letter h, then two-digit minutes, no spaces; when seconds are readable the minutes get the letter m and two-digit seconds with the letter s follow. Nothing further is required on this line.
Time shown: 7h35
